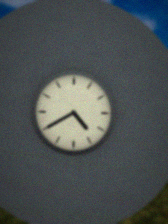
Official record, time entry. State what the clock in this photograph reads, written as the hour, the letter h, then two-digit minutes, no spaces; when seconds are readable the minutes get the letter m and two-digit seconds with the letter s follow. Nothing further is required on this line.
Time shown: 4h40
